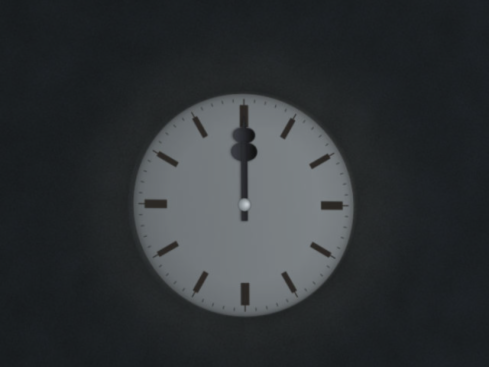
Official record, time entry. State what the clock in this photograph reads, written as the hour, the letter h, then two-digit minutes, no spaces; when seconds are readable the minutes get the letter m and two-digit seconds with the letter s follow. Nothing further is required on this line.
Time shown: 12h00
